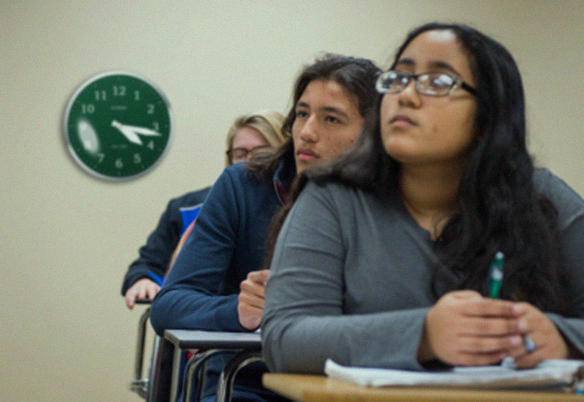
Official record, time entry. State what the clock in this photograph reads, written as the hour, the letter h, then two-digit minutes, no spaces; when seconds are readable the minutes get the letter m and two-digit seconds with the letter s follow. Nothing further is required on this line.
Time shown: 4h17
